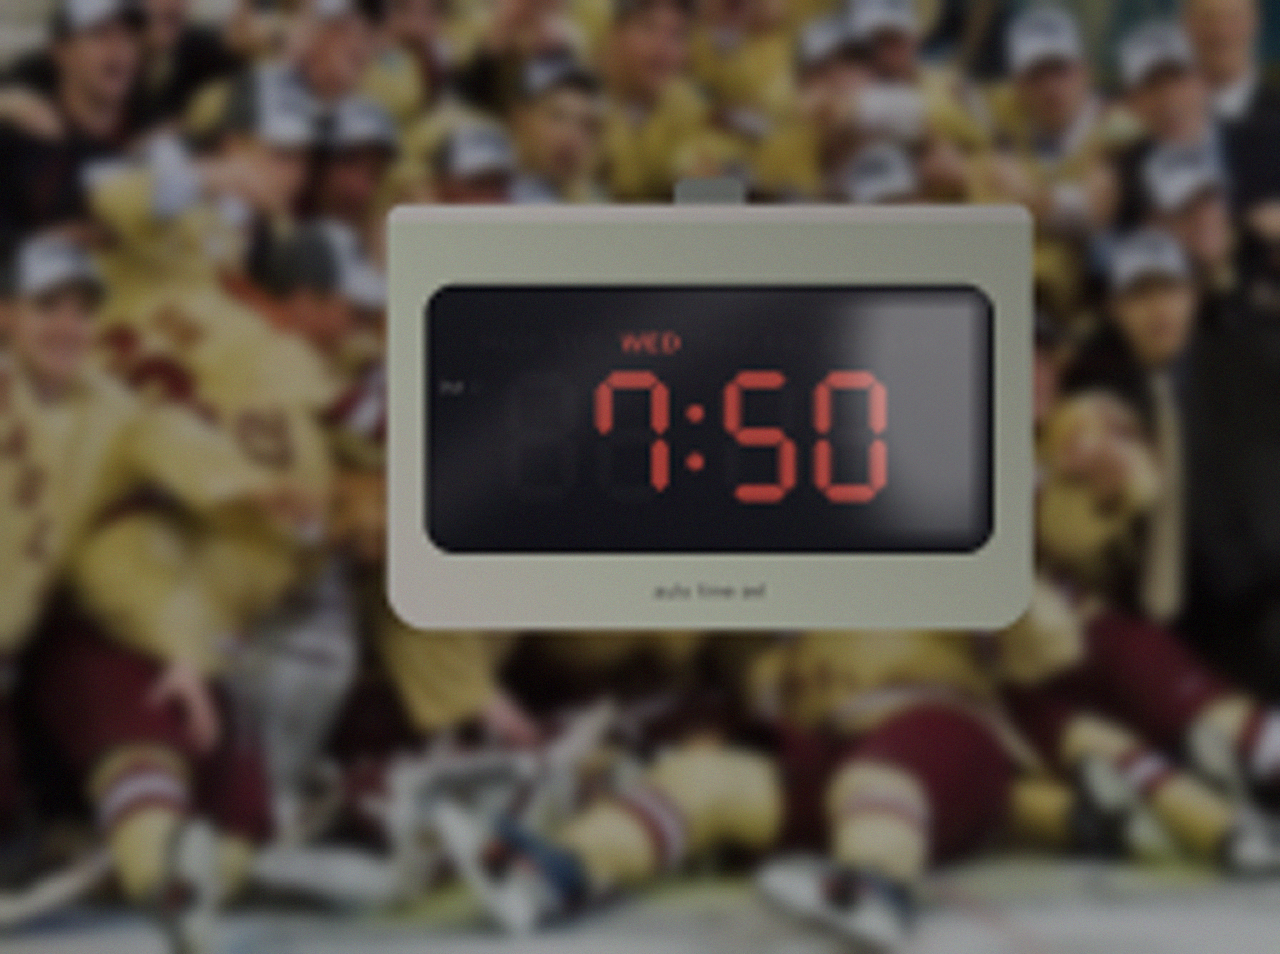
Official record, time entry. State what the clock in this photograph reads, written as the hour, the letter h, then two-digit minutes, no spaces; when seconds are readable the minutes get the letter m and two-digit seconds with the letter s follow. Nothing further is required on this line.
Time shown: 7h50
